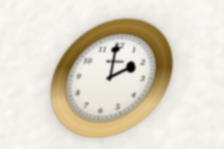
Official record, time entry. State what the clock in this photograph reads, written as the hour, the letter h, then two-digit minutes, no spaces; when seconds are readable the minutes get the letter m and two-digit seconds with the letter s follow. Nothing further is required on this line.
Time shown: 1h59
